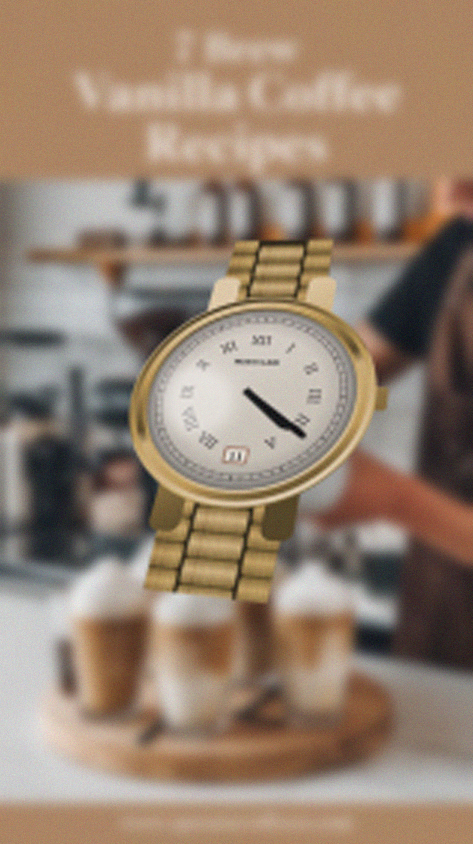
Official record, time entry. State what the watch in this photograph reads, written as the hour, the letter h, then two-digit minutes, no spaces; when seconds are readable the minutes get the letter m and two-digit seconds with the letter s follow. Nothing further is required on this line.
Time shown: 4h21
